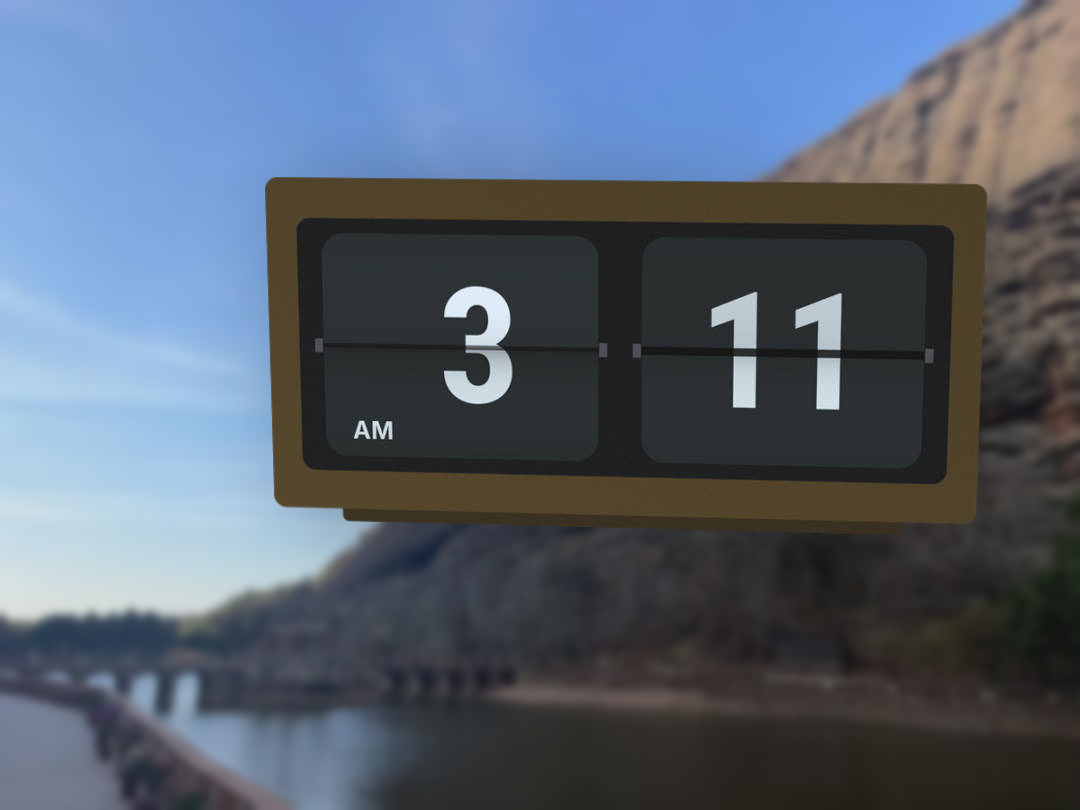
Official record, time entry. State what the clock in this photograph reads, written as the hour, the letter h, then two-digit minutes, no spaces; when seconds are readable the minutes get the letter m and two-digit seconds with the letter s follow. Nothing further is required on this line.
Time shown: 3h11
